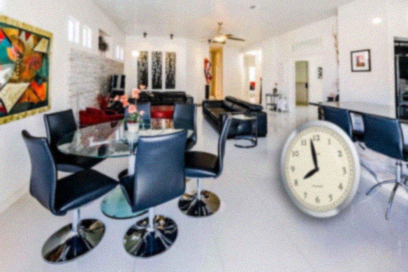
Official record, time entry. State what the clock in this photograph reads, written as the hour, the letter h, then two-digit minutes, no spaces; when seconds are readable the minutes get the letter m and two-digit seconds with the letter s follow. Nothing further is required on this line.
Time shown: 7h58
